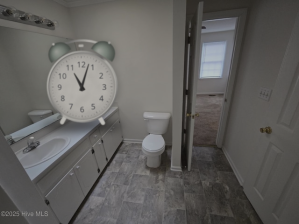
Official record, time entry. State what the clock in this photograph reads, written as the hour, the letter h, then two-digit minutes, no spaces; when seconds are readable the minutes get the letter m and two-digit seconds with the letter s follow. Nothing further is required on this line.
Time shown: 11h03
